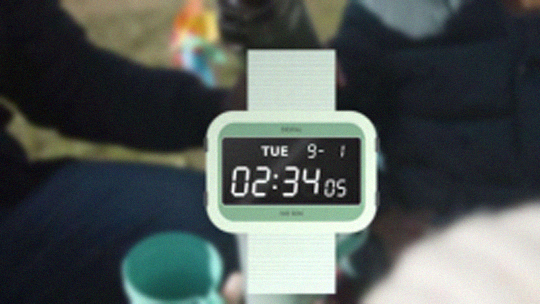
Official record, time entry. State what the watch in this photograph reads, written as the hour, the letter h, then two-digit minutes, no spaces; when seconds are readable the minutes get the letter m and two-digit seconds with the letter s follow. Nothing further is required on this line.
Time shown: 2h34m05s
